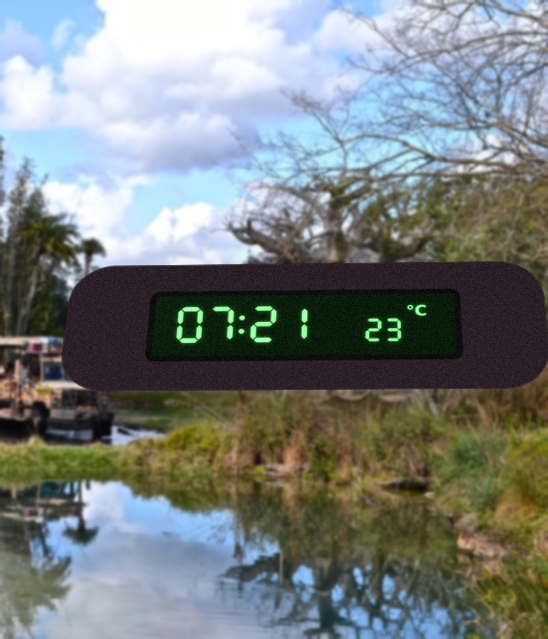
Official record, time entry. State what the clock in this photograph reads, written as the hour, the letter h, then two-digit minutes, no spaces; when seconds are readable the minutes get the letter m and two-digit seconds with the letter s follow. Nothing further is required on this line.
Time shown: 7h21
